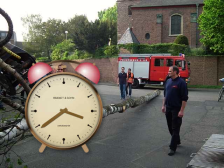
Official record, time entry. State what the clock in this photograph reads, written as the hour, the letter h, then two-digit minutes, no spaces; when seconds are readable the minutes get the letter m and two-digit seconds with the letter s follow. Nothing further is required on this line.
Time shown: 3h39
